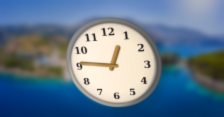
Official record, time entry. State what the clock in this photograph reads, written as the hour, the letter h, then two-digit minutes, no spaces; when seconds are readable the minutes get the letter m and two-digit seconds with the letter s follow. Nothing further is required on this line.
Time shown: 12h46
